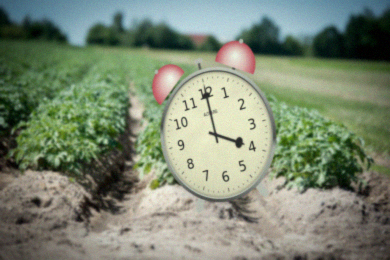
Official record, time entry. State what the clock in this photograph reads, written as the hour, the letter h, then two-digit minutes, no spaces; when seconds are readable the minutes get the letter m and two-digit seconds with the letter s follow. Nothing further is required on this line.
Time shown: 4h00
